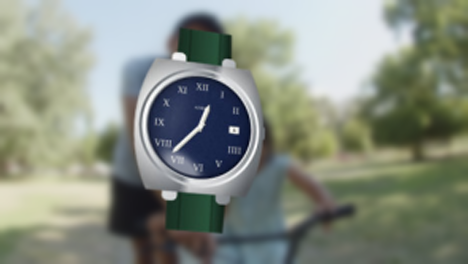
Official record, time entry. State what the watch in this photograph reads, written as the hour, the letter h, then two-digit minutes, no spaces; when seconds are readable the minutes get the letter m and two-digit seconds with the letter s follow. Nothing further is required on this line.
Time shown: 12h37
